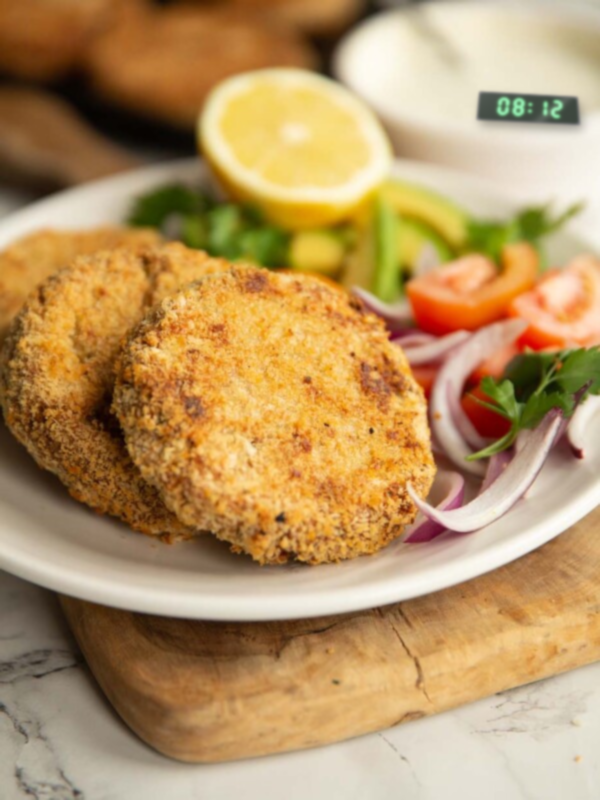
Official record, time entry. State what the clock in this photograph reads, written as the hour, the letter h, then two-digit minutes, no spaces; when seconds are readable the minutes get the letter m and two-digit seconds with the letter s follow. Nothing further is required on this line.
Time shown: 8h12
